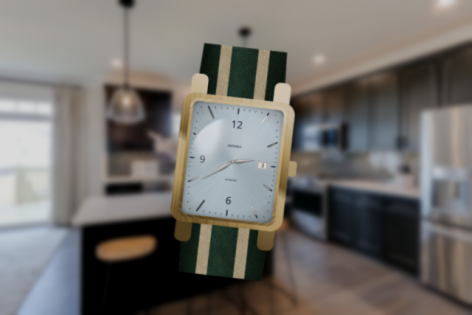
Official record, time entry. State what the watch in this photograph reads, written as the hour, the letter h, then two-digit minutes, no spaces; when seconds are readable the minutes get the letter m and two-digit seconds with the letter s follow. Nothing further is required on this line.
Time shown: 2h39
